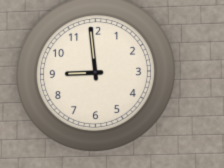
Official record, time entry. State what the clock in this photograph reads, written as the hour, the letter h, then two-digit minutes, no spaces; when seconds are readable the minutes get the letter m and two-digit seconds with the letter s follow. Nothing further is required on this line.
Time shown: 8h59
